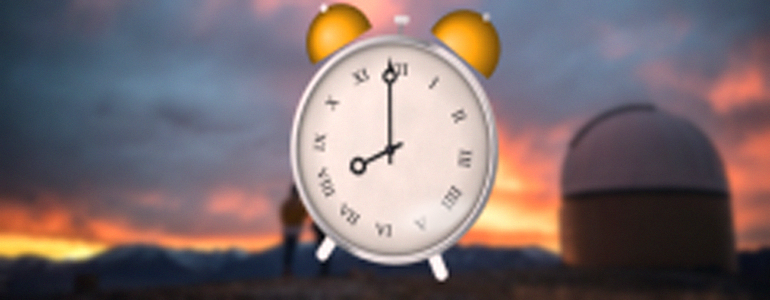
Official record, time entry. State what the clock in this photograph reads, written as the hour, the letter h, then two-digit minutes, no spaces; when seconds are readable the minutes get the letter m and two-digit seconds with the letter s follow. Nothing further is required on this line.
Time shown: 7h59
